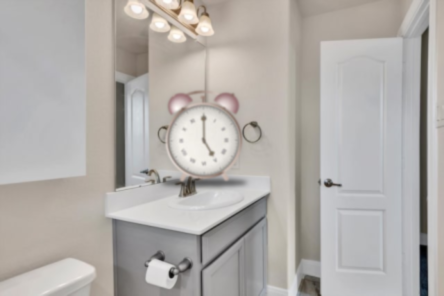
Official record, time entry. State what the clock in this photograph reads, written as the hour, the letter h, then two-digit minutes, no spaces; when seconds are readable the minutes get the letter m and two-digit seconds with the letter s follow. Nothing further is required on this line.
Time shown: 5h00
